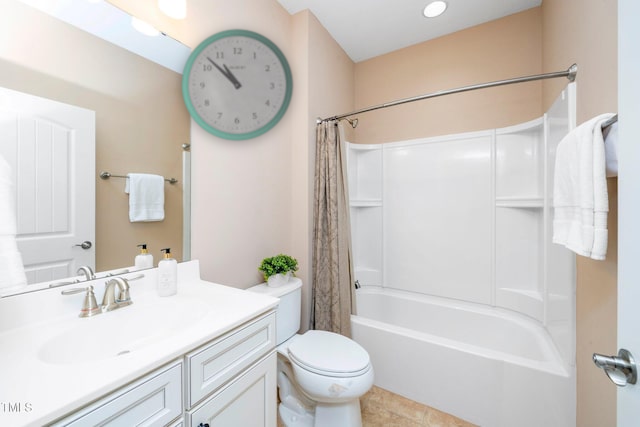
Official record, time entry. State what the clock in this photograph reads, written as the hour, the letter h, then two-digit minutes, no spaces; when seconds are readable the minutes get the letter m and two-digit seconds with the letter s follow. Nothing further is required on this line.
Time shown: 10h52
